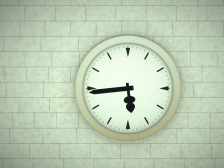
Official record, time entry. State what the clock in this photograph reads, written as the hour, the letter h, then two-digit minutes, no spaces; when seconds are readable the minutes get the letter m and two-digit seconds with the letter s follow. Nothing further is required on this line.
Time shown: 5h44
